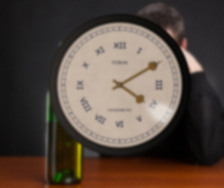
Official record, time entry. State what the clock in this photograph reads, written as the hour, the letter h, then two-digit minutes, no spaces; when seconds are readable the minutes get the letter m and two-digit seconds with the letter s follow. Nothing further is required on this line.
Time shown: 4h10
